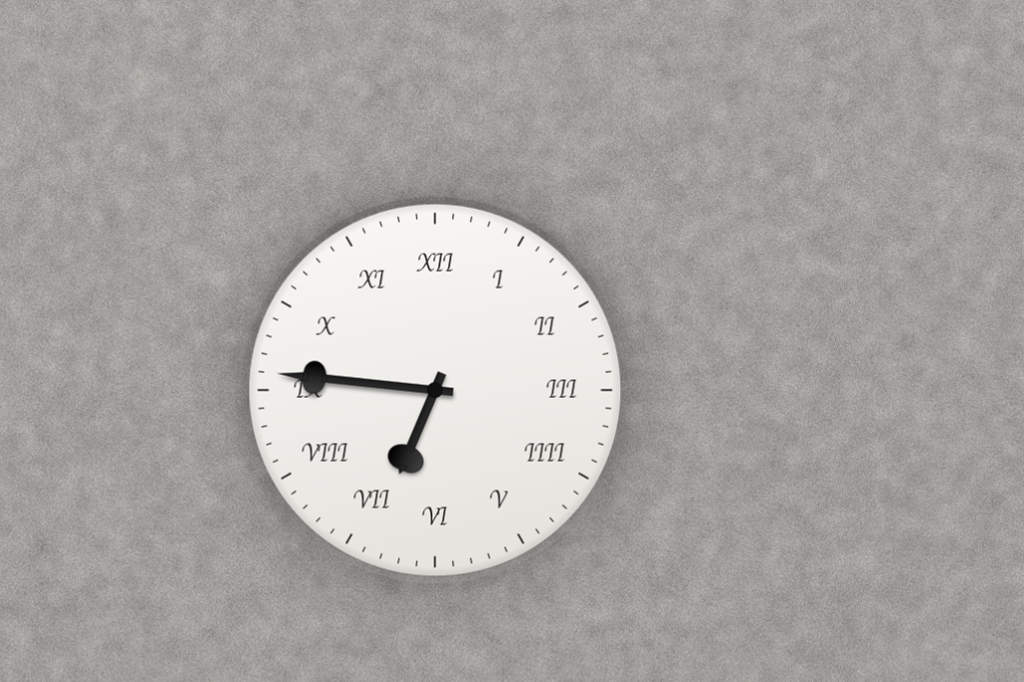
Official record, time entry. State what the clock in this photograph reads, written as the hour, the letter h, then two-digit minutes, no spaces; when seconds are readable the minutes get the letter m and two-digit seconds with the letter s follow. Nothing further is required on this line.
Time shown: 6h46
